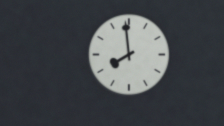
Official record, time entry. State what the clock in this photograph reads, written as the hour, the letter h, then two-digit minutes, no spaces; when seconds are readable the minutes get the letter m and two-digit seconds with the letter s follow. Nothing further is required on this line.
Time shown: 7h59
